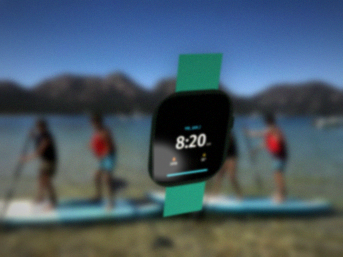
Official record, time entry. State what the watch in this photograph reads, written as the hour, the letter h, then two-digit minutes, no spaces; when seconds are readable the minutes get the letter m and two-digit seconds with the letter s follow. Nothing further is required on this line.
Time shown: 8h20
